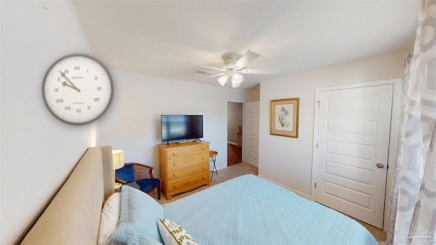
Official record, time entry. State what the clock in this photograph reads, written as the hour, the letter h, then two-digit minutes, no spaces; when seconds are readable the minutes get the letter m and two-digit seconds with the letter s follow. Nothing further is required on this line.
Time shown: 9h53
